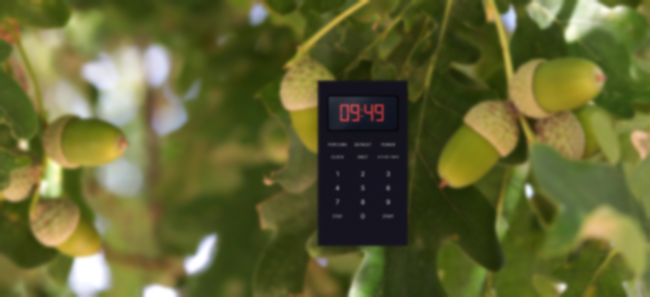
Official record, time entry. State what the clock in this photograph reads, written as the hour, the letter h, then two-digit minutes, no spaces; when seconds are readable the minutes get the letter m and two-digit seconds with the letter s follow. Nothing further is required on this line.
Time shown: 9h49
